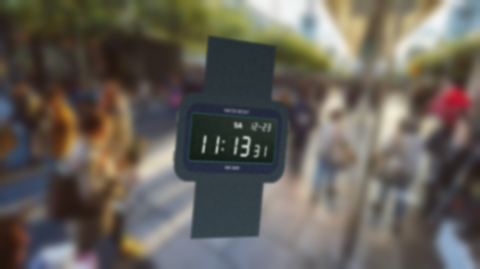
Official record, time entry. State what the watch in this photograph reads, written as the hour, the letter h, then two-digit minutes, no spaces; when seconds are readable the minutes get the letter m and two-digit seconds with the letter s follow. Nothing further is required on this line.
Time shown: 11h13m31s
